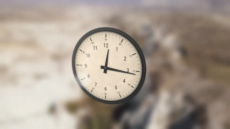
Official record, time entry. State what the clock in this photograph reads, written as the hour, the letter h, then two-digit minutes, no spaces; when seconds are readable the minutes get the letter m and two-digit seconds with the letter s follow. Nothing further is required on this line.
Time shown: 12h16
